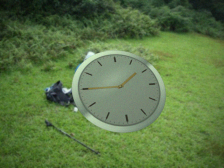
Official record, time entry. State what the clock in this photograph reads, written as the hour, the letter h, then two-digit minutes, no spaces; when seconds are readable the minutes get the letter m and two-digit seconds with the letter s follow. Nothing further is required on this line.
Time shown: 1h45
